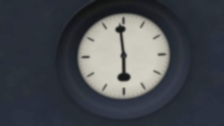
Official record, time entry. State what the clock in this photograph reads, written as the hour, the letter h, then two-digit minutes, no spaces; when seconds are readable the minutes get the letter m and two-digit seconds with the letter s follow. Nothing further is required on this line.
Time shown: 5h59
